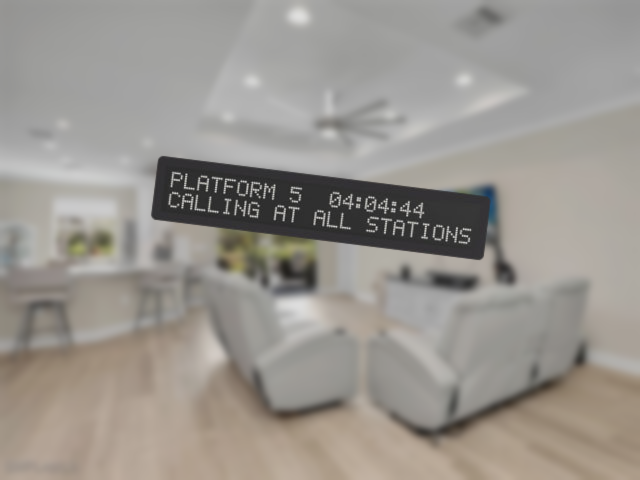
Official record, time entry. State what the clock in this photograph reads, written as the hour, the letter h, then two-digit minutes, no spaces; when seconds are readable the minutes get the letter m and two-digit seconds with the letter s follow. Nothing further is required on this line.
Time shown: 4h04m44s
